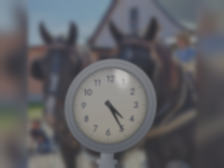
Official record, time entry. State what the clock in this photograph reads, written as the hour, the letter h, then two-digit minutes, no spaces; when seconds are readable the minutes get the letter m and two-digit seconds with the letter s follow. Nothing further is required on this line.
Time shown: 4h25
